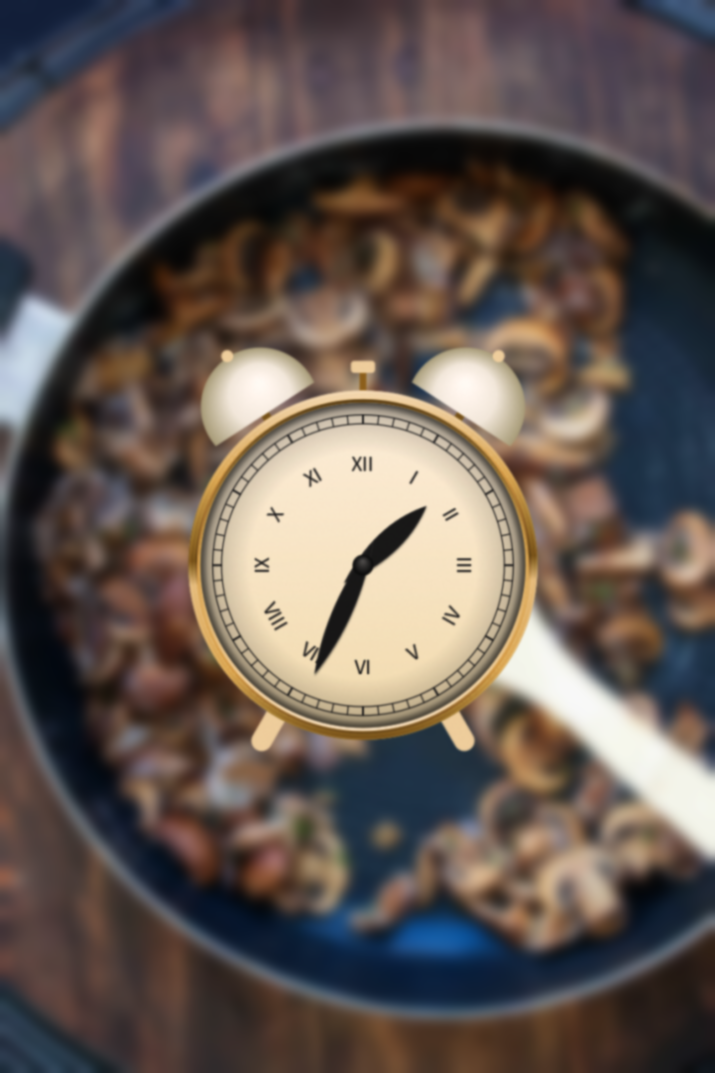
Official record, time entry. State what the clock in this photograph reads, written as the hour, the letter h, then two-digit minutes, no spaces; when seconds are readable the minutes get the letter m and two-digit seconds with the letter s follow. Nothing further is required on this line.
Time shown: 1h34
